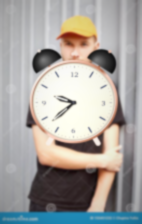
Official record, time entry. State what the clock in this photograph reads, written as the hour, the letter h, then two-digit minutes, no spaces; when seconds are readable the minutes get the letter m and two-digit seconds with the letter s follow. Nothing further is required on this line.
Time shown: 9h38
